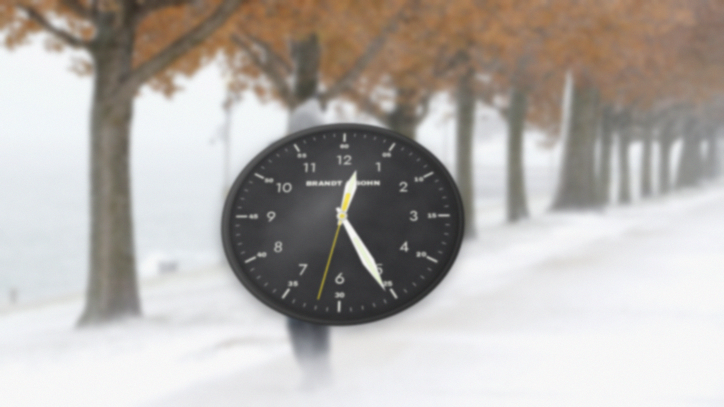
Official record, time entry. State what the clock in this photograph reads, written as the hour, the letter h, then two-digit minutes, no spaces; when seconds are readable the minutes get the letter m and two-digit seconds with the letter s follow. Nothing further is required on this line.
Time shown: 12h25m32s
